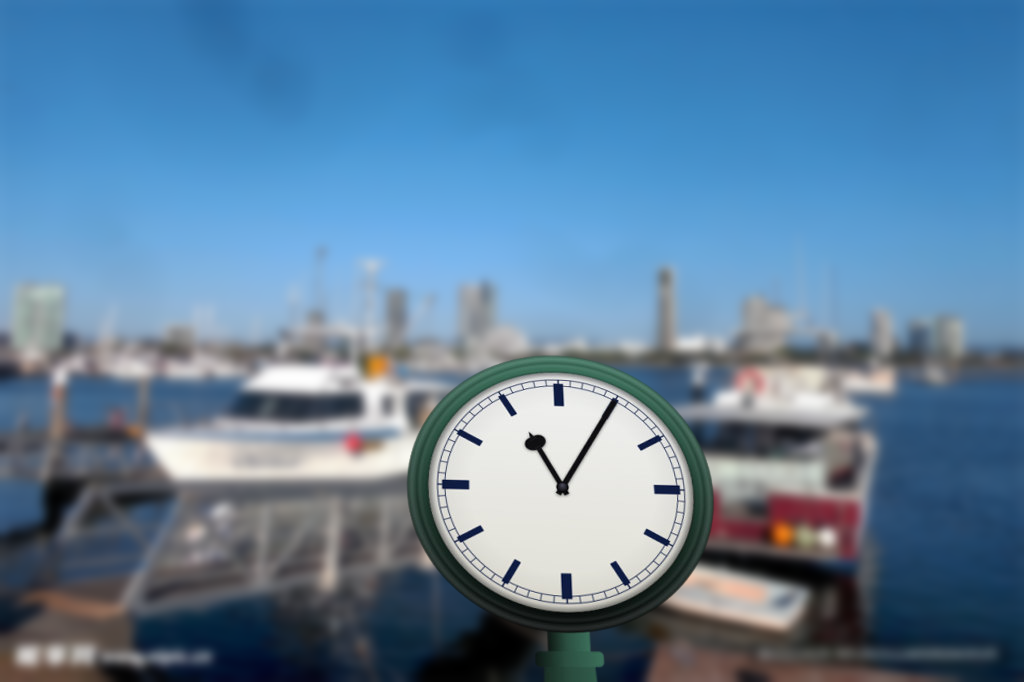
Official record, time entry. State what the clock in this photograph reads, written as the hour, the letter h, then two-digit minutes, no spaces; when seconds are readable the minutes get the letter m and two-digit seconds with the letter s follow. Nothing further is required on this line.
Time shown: 11h05
